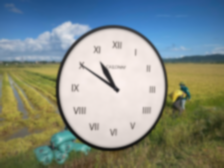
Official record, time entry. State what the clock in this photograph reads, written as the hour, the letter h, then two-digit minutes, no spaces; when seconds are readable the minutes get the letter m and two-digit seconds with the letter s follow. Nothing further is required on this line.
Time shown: 10h50
